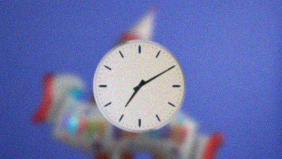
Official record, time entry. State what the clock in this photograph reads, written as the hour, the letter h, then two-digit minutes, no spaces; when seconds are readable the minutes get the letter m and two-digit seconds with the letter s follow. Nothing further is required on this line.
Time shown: 7h10
